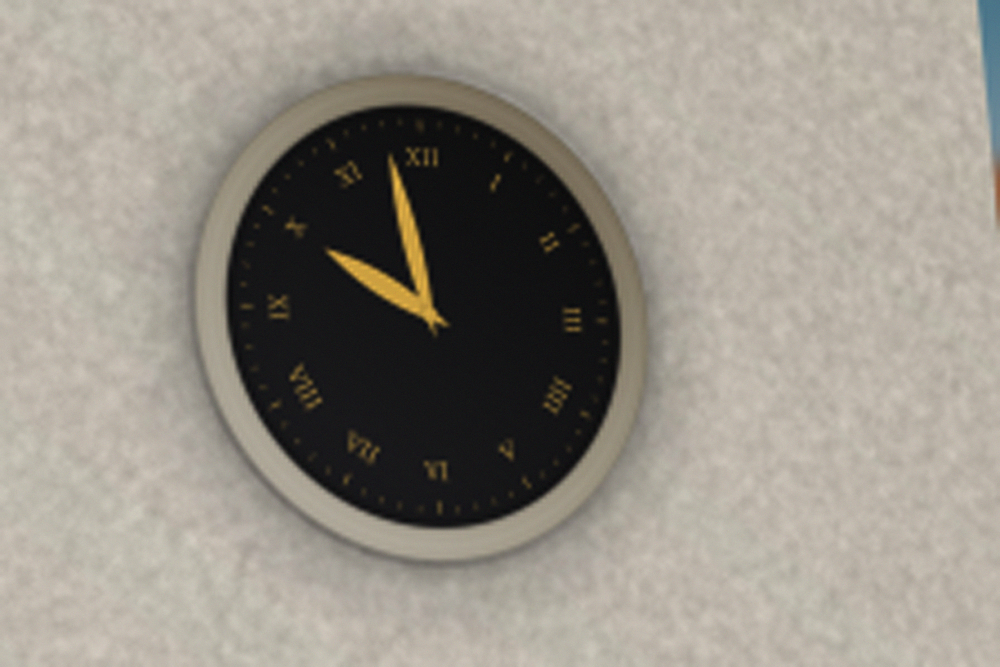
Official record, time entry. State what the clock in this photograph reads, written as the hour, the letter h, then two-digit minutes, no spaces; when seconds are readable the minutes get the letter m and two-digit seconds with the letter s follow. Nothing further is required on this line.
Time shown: 9h58
